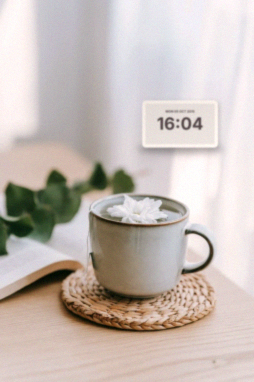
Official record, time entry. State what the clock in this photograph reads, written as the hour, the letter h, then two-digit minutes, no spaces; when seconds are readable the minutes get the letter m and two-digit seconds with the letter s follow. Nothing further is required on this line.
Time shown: 16h04
